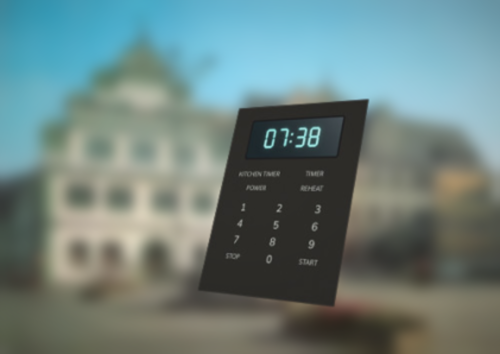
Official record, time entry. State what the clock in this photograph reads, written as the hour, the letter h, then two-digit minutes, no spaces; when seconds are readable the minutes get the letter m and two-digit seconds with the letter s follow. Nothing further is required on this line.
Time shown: 7h38
